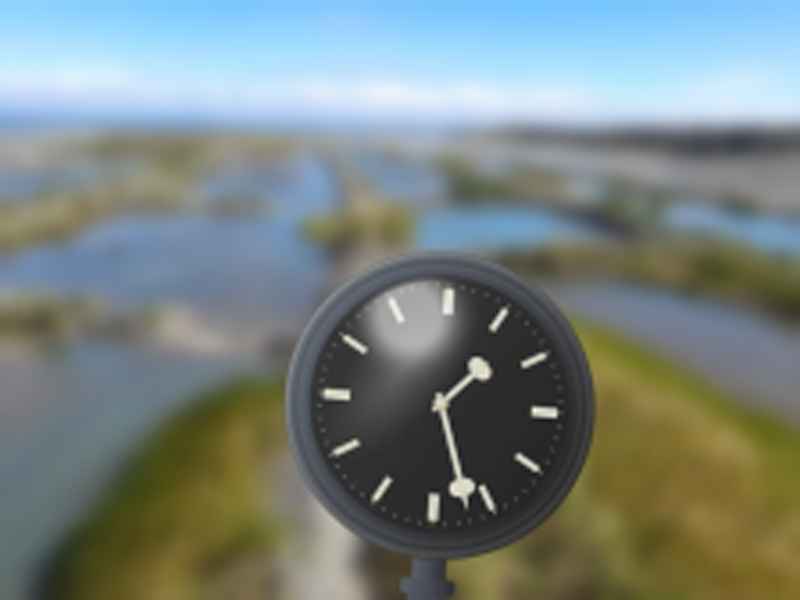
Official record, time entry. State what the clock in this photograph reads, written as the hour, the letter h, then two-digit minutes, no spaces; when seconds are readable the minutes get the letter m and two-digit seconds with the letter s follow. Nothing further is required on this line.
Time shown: 1h27
